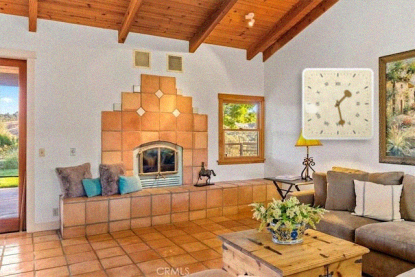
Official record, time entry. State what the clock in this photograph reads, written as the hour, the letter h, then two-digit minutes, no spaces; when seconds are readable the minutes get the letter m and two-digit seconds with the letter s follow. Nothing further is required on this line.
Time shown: 1h28
